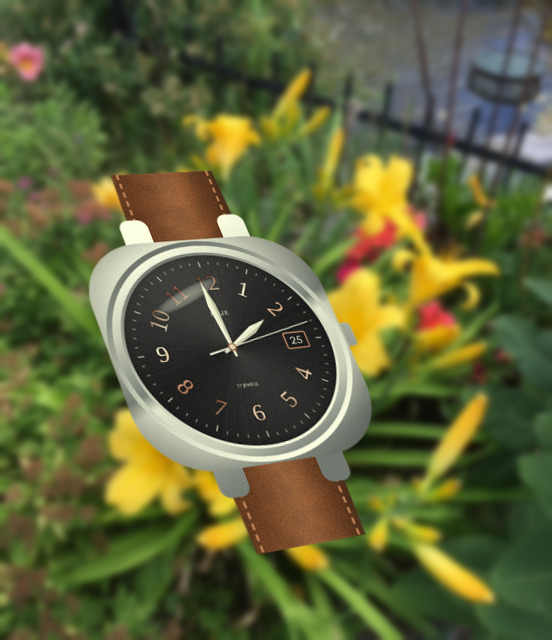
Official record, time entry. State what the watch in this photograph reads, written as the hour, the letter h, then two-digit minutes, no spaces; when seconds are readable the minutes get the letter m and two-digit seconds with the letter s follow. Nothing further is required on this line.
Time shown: 1h59m13s
